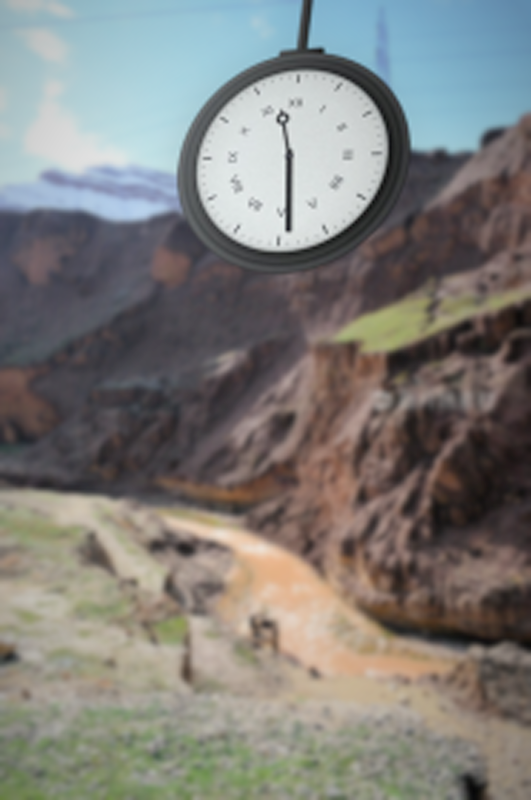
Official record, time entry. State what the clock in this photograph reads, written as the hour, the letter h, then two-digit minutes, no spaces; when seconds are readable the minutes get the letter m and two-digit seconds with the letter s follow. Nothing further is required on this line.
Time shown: 11h29
